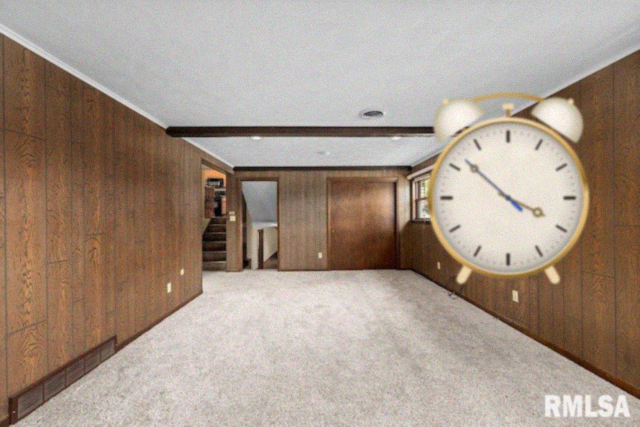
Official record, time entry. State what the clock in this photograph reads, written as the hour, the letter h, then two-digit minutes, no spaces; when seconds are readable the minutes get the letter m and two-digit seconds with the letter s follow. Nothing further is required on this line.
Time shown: 3h51m52s
